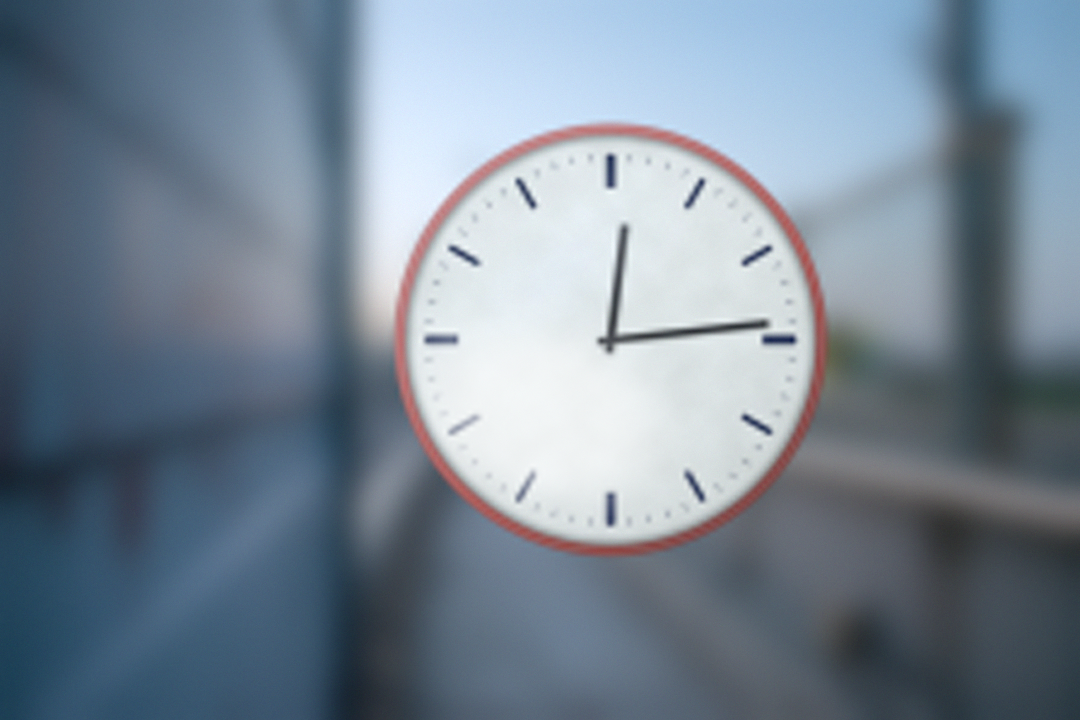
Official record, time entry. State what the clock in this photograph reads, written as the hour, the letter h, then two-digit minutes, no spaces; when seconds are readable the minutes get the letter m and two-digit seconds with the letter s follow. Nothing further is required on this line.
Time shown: 12h14
